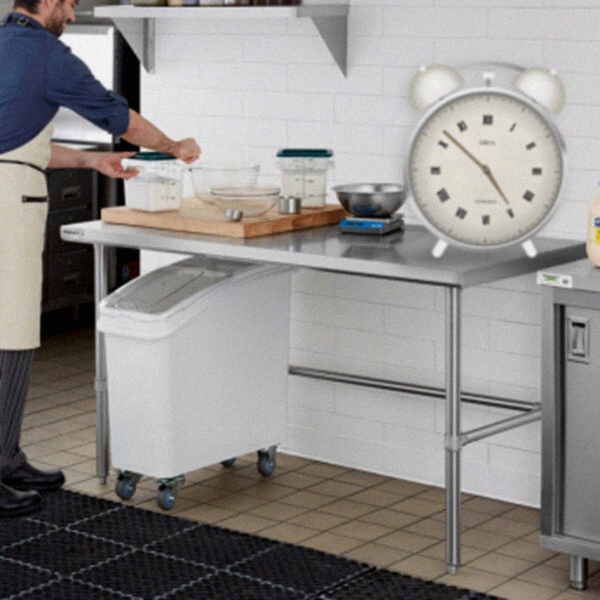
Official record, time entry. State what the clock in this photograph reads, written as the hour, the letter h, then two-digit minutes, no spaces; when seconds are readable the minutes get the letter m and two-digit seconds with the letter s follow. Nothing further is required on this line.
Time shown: 4h52
